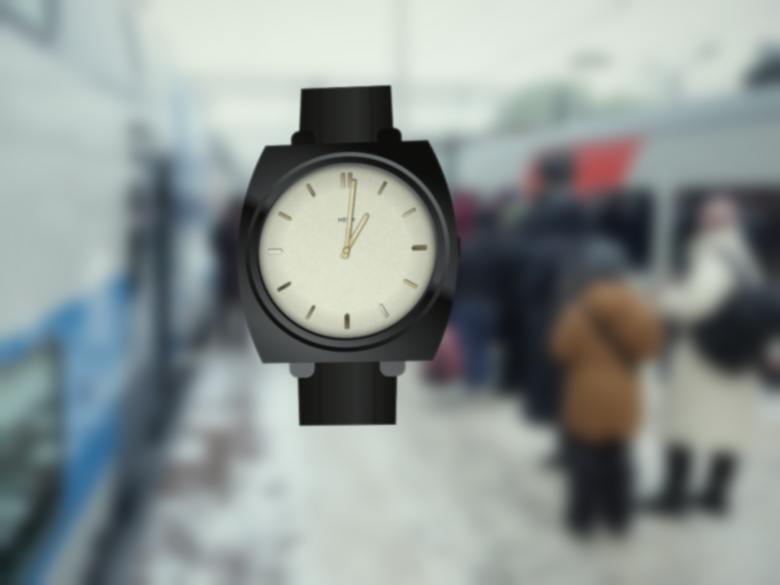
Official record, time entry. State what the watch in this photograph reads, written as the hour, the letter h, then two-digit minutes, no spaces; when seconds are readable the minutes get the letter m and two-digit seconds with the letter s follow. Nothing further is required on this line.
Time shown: 1h01
